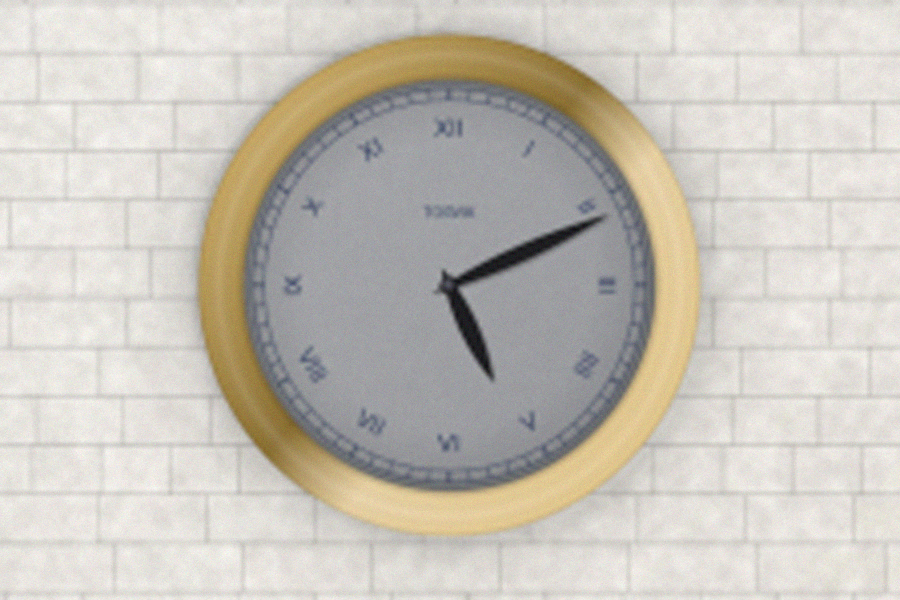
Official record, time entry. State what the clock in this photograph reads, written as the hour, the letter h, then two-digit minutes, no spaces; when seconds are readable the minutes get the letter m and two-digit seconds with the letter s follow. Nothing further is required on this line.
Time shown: 5h11
